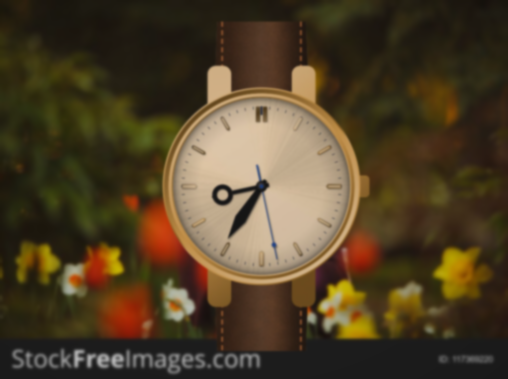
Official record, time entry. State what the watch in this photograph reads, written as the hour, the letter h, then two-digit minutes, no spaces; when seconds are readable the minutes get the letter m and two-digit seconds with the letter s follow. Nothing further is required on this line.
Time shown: 8h35m28s
